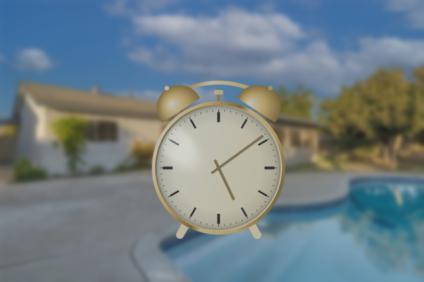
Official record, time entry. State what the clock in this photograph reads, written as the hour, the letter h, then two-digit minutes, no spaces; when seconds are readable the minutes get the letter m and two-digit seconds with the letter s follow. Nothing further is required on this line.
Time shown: 5h09
